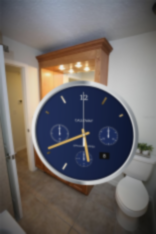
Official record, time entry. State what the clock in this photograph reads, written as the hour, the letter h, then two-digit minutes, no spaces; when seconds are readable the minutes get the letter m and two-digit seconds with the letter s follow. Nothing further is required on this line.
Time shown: 5h41
